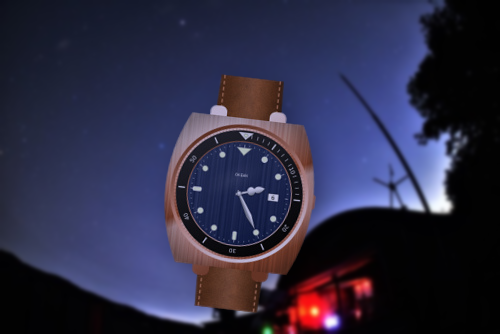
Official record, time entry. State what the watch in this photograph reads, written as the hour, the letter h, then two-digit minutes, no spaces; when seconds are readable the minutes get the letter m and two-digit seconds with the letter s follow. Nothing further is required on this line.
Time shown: 2h25
